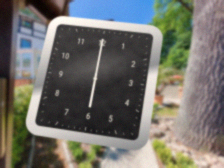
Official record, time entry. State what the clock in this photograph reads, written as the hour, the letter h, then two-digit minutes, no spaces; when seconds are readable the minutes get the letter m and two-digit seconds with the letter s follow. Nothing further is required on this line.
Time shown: 6h00
